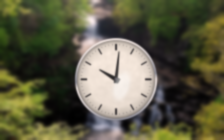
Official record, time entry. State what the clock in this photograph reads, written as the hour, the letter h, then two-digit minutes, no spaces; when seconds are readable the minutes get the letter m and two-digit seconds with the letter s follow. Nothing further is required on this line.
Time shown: 10h01
